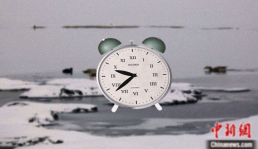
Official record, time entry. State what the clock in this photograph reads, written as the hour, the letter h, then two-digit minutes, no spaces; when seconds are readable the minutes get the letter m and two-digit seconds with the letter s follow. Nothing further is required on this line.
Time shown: 9h38
